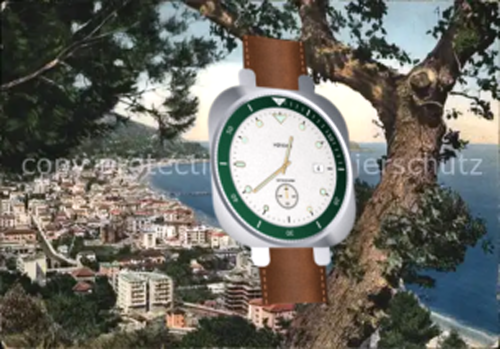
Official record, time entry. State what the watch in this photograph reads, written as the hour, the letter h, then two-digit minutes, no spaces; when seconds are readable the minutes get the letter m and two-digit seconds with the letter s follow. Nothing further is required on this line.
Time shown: 12h39
